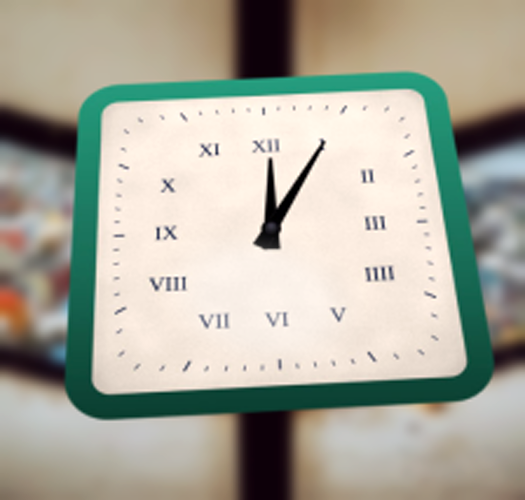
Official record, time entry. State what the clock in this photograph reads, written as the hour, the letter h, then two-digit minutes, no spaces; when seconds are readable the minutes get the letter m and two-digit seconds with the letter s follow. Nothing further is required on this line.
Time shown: 12h05
